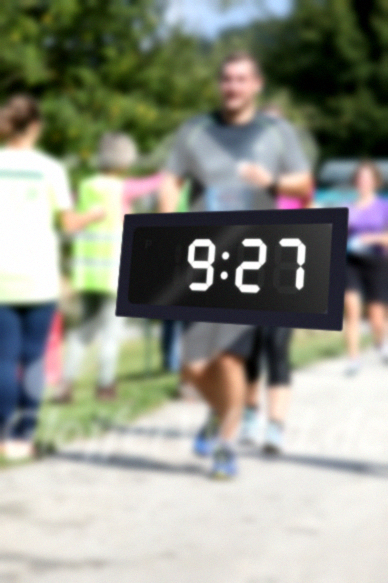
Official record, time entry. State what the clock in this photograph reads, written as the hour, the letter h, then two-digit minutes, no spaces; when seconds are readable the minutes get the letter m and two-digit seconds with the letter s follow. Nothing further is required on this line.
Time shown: 9h27
